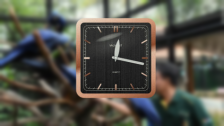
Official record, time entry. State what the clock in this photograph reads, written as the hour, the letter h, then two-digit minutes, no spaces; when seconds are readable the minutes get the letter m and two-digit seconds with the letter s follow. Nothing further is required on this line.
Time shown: 12h17
